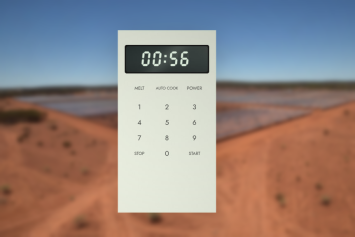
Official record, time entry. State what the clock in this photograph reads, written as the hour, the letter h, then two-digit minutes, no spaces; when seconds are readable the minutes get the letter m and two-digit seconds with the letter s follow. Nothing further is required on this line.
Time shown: 0h56
